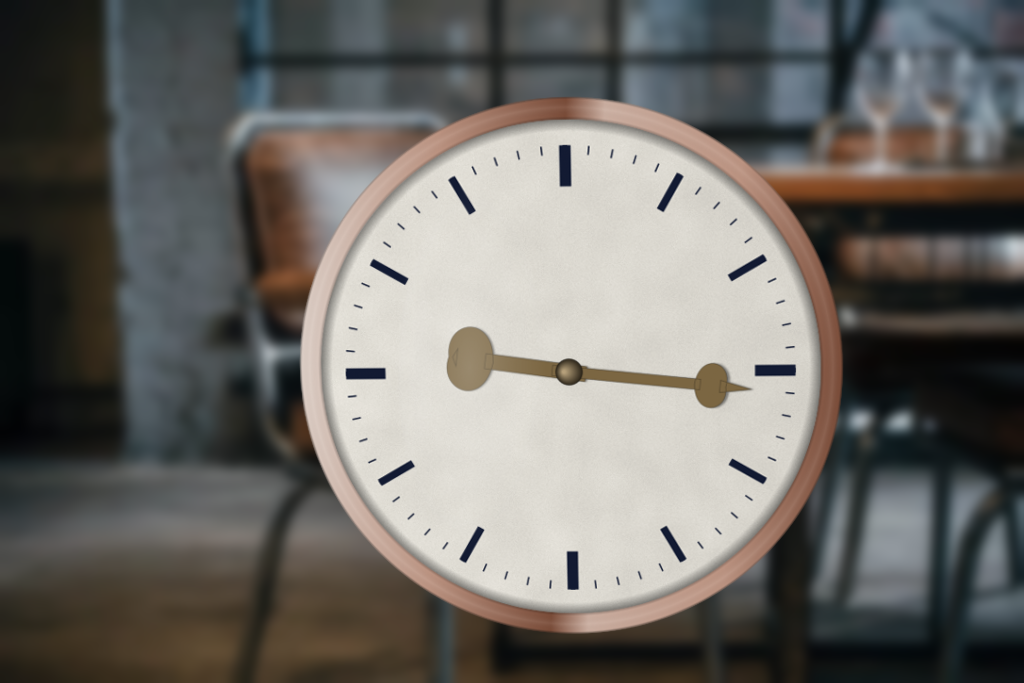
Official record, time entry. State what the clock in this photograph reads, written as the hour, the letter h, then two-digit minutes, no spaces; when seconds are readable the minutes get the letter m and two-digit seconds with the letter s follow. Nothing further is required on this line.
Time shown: 9h16
